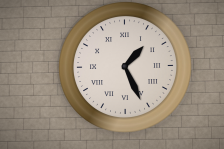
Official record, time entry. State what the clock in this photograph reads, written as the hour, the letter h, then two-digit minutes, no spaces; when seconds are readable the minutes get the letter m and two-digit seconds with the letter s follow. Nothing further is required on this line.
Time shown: 1h26
